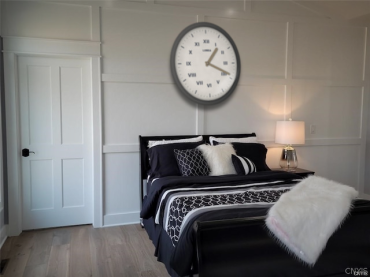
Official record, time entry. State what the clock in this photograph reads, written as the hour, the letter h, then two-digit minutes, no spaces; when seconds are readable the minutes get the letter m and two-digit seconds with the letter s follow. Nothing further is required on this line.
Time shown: 1h19
